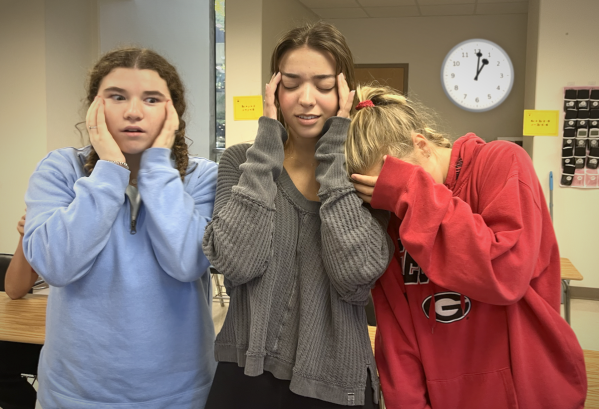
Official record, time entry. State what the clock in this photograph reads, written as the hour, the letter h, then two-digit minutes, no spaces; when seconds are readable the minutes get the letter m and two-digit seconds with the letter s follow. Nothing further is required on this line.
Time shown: 1h01
